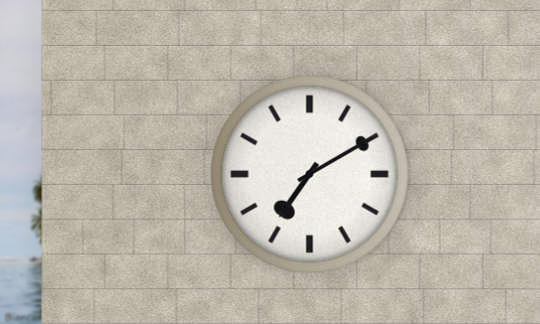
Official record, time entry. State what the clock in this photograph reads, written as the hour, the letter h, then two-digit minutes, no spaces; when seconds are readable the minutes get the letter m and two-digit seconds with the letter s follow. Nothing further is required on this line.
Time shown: 7h10
